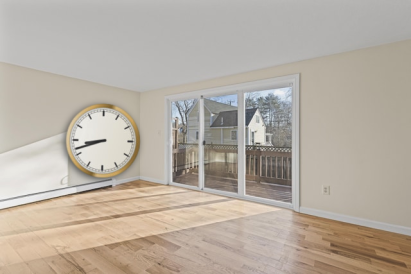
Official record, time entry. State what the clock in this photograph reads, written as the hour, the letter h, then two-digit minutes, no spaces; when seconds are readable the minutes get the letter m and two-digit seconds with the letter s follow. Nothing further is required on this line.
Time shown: 8h42
